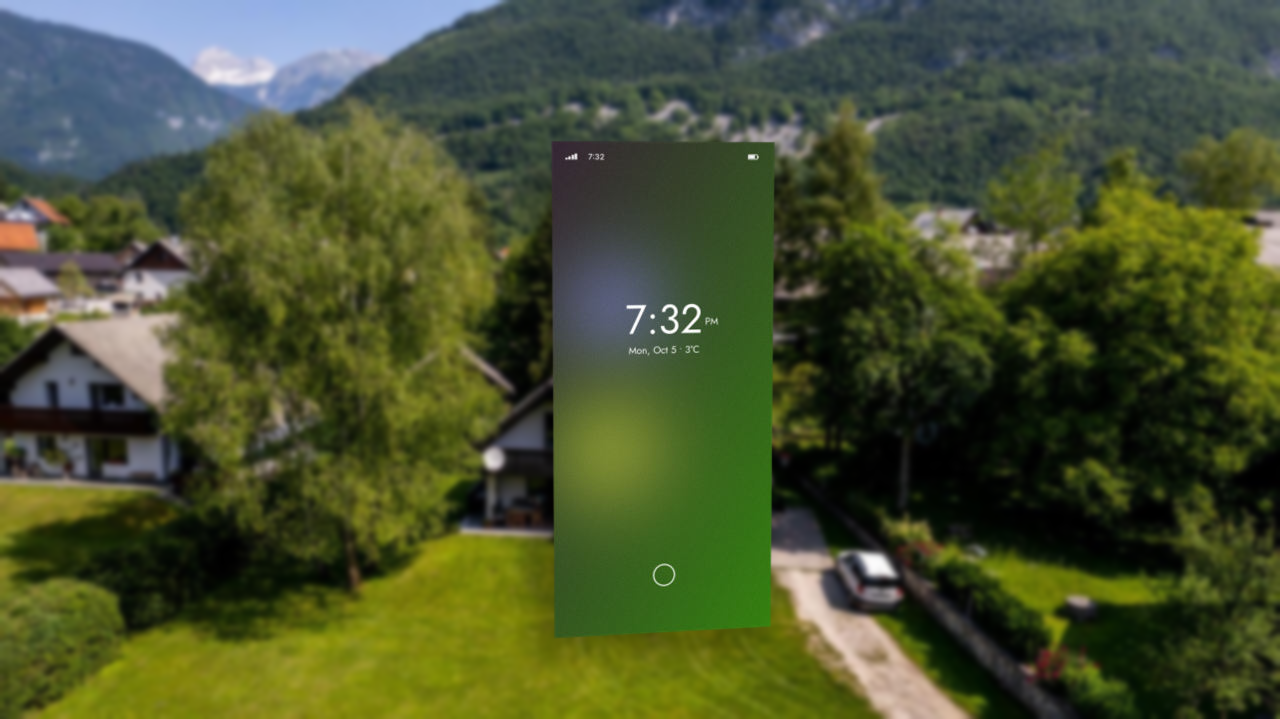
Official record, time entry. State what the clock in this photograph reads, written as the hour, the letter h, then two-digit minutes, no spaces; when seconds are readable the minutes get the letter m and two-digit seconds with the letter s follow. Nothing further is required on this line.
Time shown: 7h32
